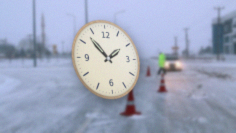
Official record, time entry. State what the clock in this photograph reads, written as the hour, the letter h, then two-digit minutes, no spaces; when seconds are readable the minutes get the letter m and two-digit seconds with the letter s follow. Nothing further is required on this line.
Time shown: 1h53
